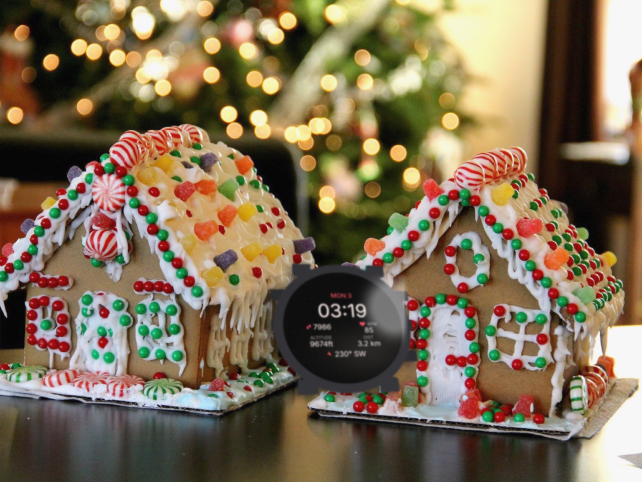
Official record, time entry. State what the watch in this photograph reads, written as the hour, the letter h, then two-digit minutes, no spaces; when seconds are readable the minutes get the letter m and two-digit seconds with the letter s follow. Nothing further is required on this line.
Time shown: 3h19
